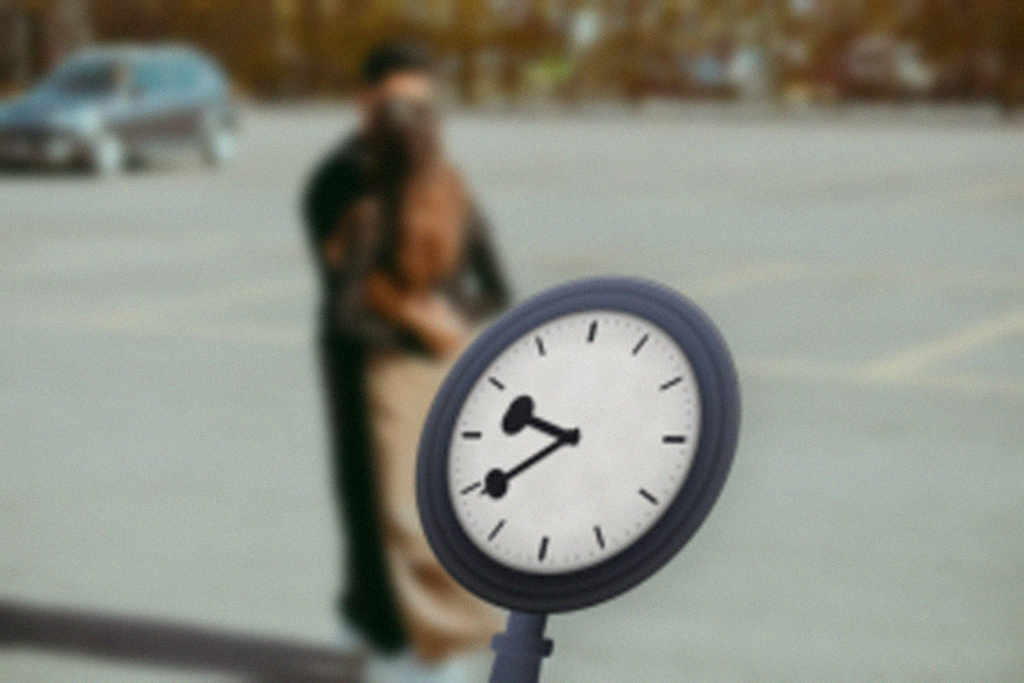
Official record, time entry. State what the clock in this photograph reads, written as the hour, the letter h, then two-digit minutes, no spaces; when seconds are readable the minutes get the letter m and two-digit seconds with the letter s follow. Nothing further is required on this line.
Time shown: 9h39
